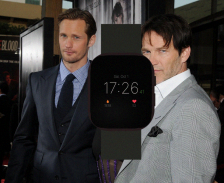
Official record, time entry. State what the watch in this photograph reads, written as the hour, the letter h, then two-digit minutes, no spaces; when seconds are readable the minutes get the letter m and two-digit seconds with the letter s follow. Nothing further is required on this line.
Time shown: 17h26
